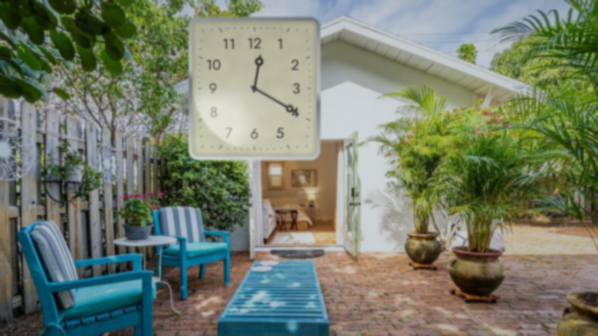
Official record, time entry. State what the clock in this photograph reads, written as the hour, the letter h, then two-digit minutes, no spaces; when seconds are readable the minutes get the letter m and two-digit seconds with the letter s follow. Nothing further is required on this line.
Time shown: 12h20
